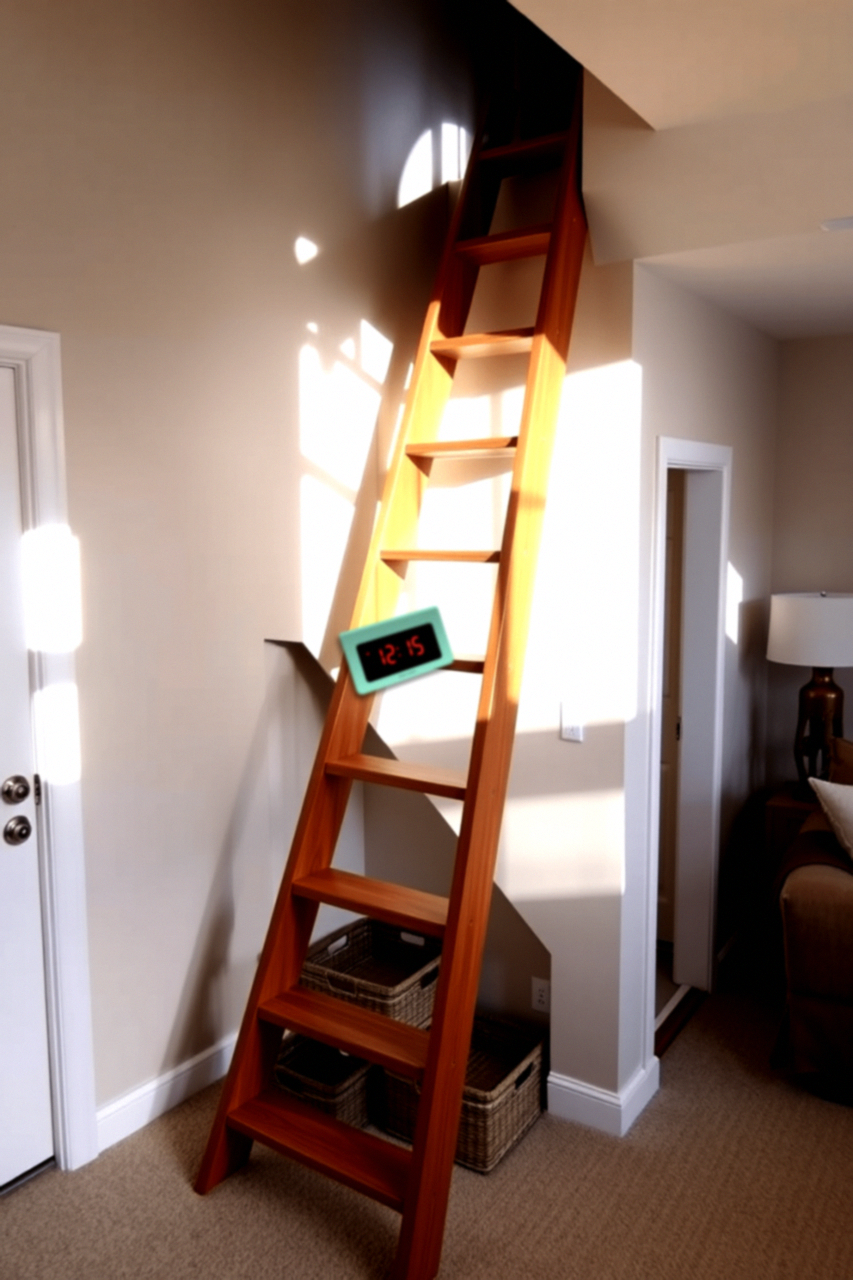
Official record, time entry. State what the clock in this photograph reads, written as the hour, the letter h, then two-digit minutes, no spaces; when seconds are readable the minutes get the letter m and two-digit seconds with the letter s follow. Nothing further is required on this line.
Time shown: 12h15
